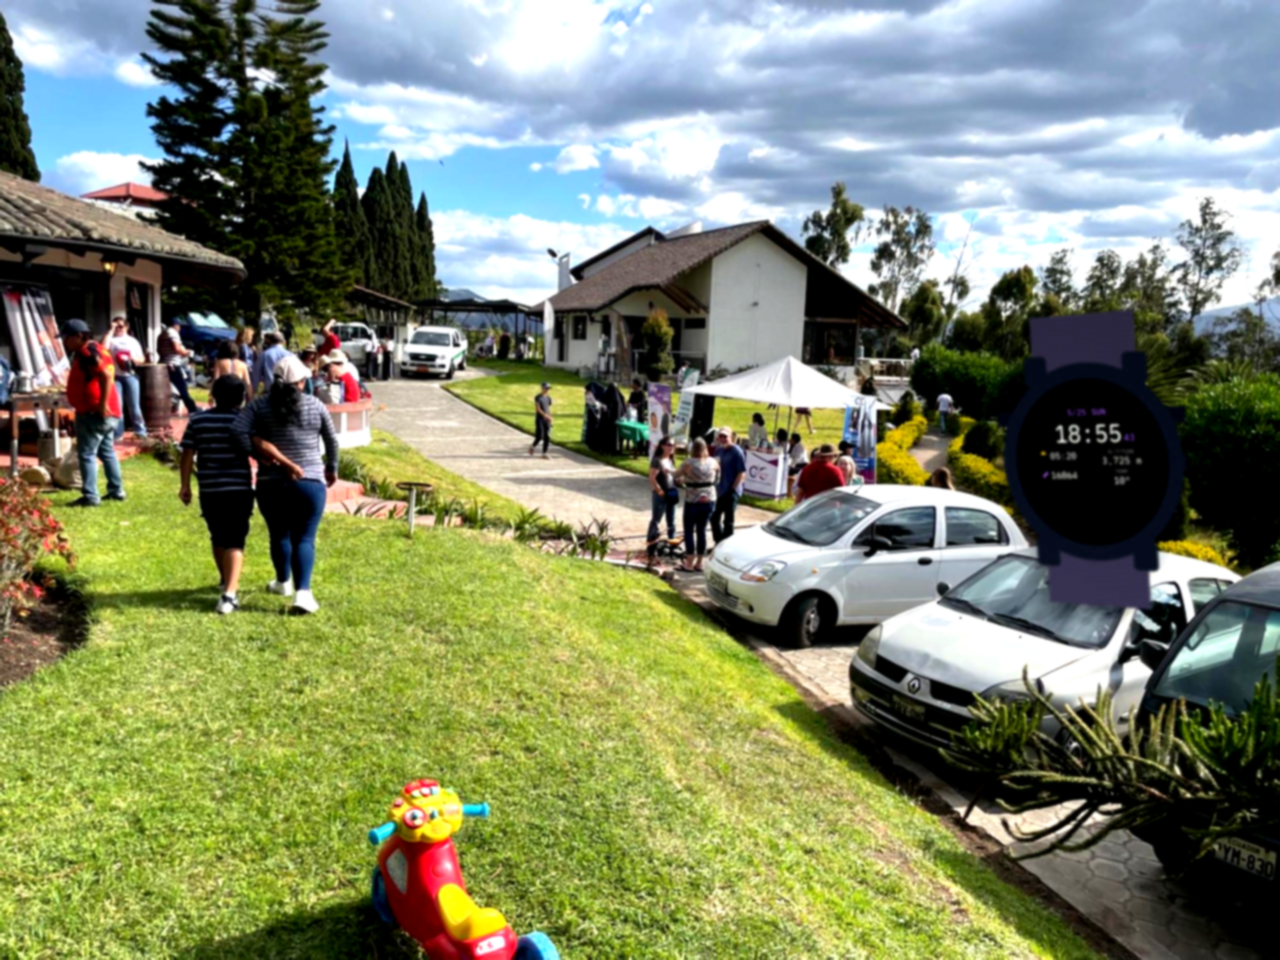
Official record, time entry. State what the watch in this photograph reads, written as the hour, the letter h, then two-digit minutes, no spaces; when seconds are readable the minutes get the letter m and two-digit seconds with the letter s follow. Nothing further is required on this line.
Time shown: 18h55
